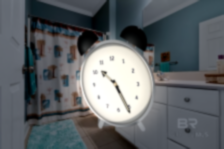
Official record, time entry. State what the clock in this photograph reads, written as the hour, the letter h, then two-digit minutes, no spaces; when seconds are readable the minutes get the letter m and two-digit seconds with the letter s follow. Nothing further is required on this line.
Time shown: 10h26
